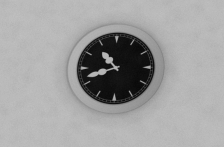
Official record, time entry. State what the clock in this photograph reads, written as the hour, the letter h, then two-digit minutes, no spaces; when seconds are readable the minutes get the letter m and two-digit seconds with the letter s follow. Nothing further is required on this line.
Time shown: 10h42
